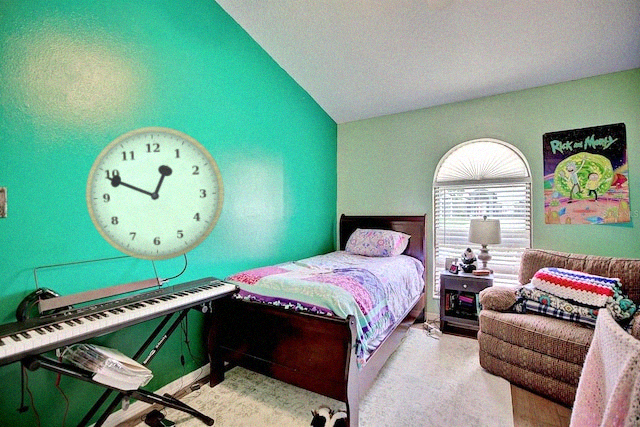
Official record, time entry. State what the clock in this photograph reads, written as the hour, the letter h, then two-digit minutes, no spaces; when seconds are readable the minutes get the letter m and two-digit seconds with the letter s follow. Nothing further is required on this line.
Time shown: 12h49
